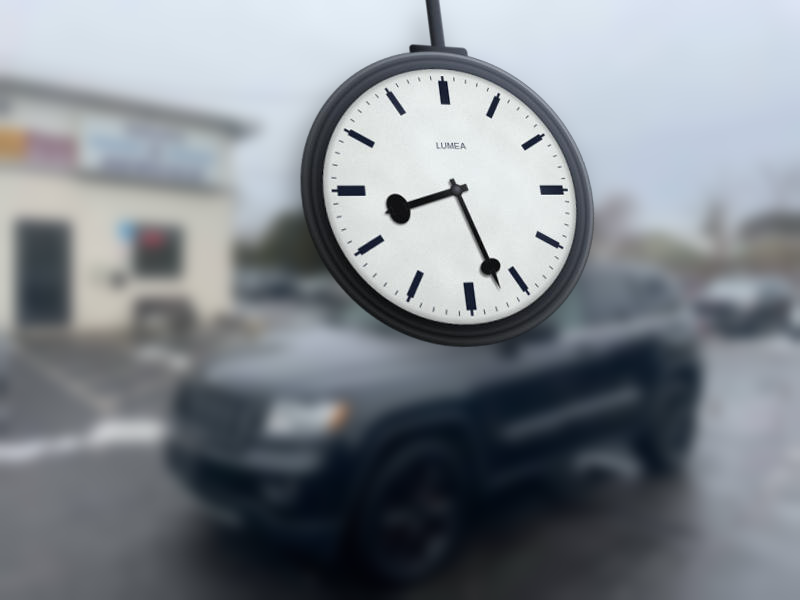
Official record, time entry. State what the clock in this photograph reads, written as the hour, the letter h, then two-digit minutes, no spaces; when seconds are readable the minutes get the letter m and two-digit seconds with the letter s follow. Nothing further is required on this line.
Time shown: 8h27
